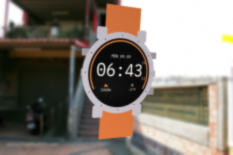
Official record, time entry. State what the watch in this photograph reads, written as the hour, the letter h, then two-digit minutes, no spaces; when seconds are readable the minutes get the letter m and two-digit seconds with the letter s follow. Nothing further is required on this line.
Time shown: 6h43
